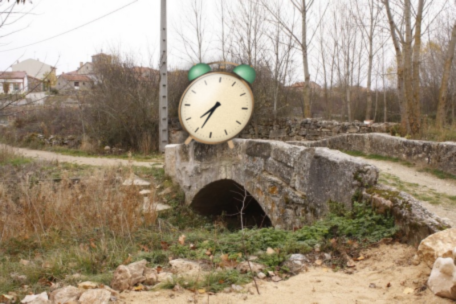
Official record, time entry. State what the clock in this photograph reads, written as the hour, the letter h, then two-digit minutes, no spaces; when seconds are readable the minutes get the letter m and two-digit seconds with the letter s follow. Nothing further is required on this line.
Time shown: 7h34
